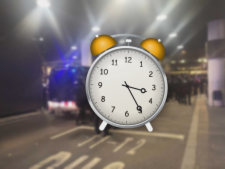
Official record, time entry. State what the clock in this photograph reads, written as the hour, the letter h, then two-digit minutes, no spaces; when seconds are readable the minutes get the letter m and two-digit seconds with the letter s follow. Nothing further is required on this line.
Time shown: 3h25
